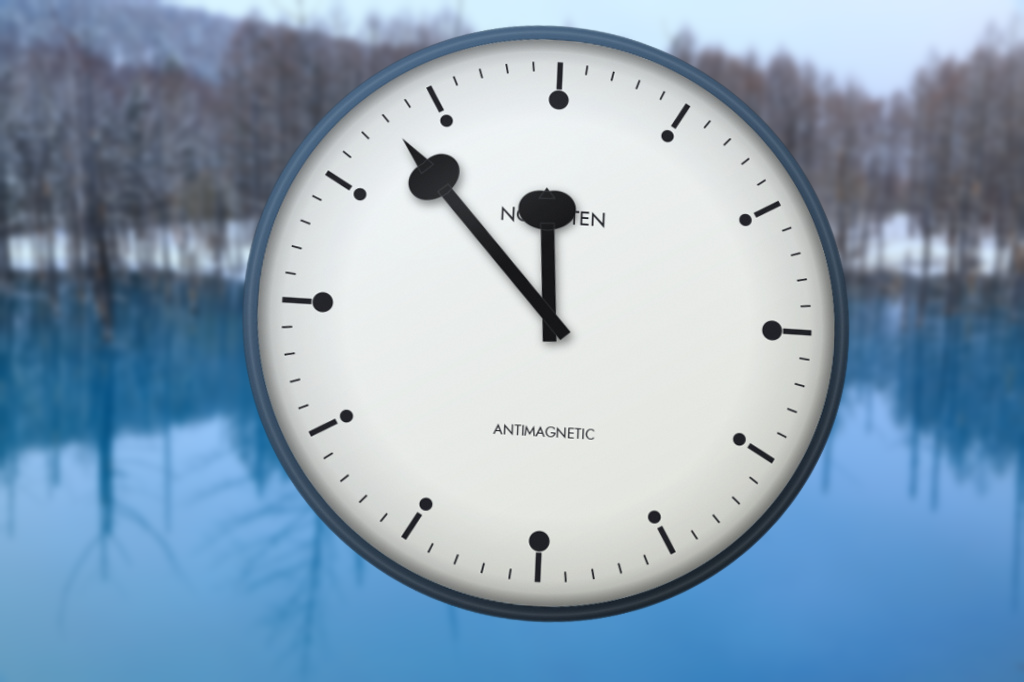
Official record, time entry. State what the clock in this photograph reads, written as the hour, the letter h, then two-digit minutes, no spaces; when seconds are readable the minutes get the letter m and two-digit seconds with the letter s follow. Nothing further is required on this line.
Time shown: 11h53
